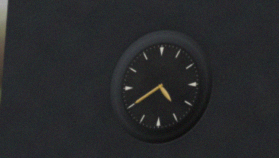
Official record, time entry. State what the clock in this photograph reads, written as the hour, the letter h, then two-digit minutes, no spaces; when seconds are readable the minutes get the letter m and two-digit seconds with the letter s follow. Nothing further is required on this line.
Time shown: 4h40
